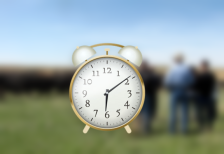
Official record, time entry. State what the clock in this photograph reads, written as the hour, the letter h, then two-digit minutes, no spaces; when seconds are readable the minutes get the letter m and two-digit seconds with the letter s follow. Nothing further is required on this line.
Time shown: 6h09
